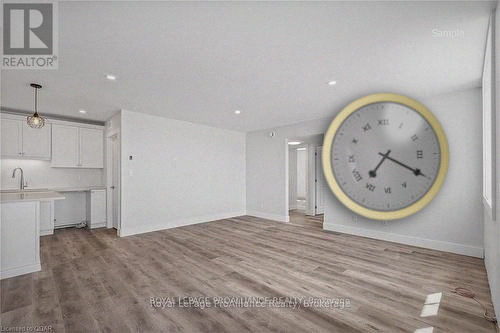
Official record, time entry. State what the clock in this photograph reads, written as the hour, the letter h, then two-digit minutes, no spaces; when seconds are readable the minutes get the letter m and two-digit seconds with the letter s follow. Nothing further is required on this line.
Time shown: 7h20
